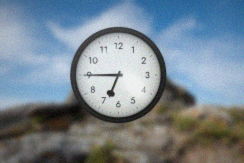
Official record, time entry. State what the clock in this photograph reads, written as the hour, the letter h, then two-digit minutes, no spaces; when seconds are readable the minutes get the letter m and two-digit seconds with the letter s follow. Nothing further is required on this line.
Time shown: 6h45
